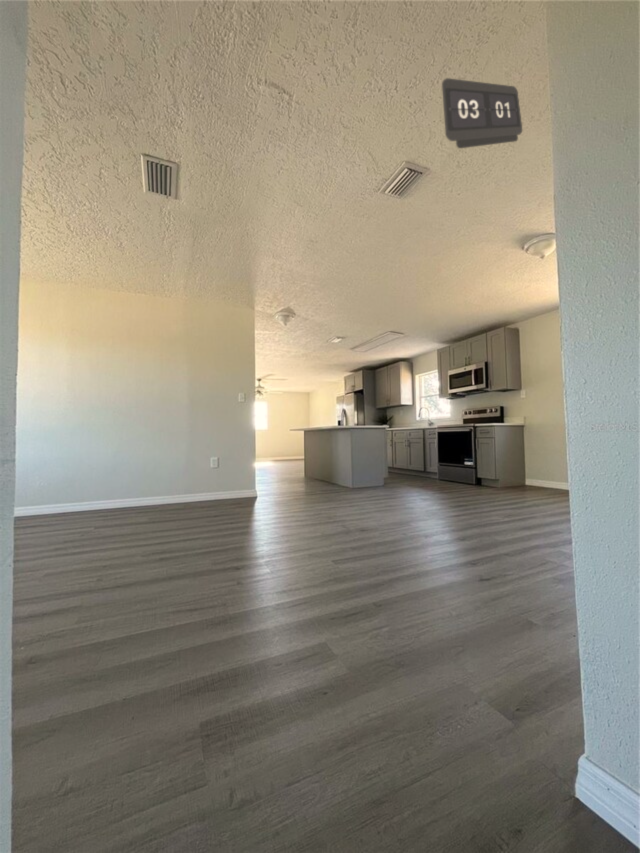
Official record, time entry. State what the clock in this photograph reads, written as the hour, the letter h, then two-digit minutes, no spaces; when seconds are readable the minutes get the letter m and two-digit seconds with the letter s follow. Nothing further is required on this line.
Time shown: 3h01
